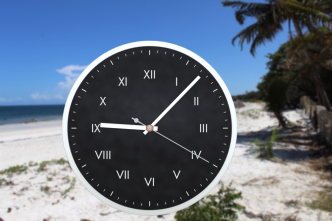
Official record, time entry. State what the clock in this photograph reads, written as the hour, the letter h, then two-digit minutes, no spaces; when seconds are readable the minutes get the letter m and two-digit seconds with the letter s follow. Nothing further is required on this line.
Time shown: 9h07m20s
